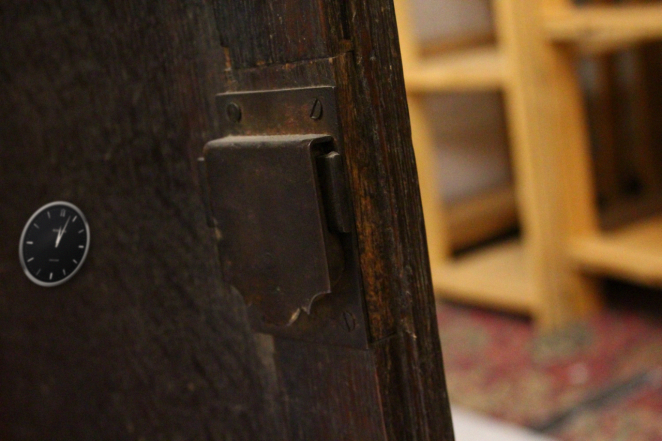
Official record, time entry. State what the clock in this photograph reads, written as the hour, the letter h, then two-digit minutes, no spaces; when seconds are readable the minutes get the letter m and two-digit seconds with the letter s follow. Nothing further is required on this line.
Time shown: 12h03
